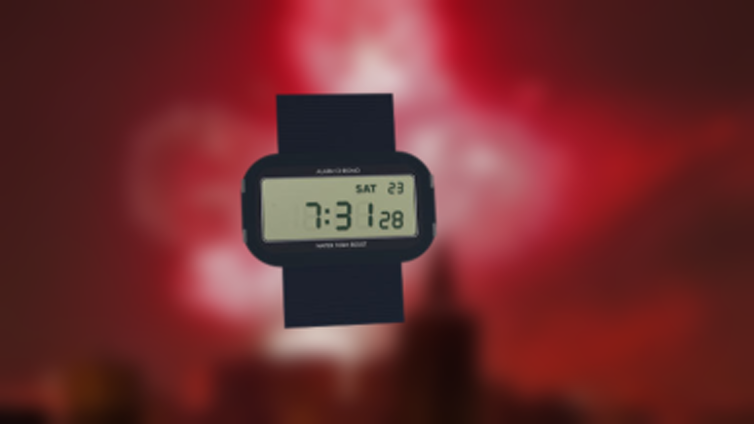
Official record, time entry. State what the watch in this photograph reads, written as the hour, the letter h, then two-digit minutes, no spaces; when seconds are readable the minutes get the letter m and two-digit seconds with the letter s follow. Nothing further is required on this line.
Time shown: 7h31m28s
